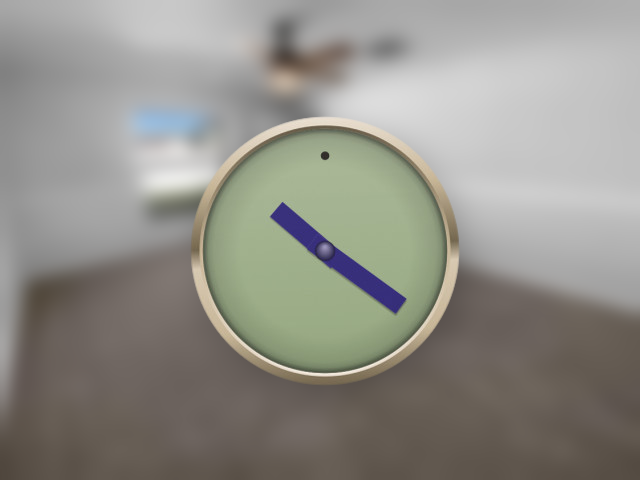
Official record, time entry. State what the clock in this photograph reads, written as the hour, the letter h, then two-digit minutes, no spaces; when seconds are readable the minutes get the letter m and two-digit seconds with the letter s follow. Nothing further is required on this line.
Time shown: 10h21
